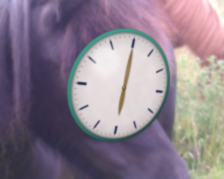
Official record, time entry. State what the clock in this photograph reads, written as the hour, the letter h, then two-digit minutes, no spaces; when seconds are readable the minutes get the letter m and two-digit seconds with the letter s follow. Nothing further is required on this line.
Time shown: 6h00
